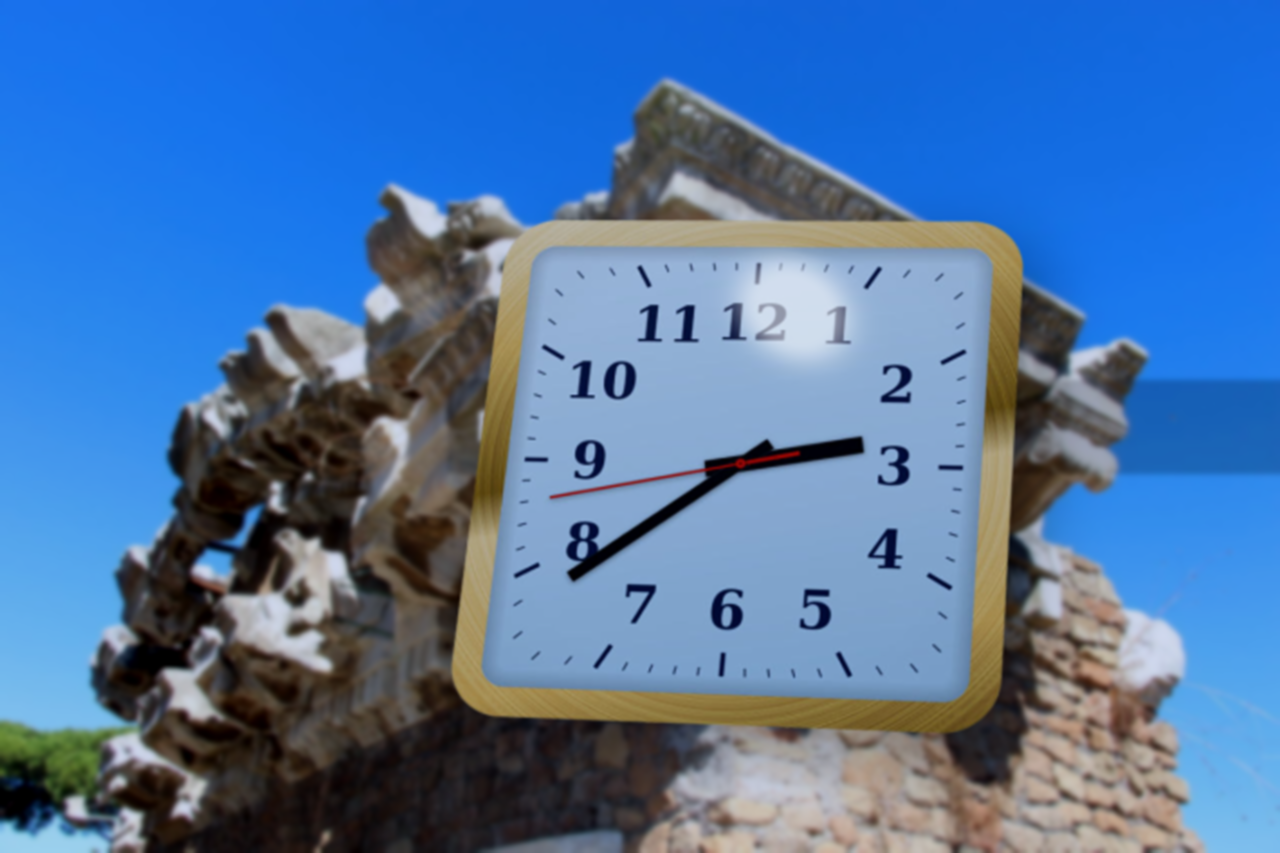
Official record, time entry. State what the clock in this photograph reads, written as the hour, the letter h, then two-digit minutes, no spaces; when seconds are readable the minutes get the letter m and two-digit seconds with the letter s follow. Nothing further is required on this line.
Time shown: 2h38m43s
